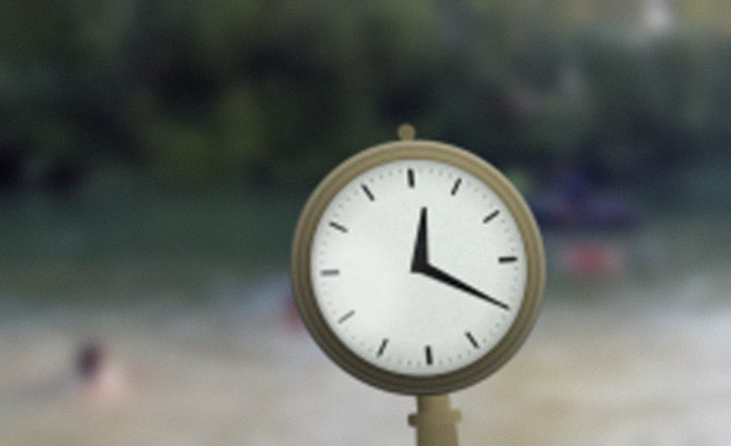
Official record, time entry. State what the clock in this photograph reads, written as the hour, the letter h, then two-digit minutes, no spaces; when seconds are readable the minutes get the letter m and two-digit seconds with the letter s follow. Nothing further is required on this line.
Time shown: 12h20
